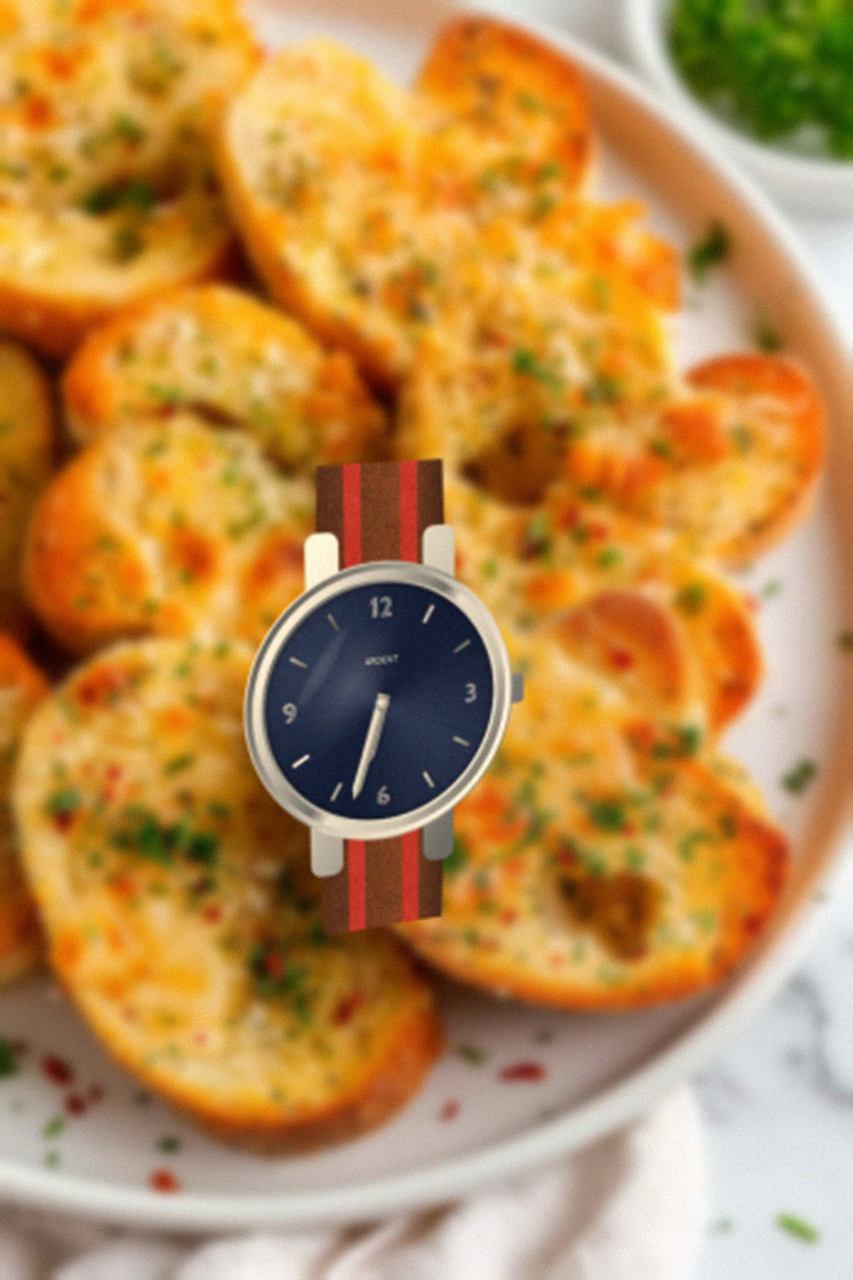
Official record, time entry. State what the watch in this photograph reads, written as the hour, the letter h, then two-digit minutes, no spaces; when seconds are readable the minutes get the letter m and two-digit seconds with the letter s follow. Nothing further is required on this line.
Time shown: 6h33
